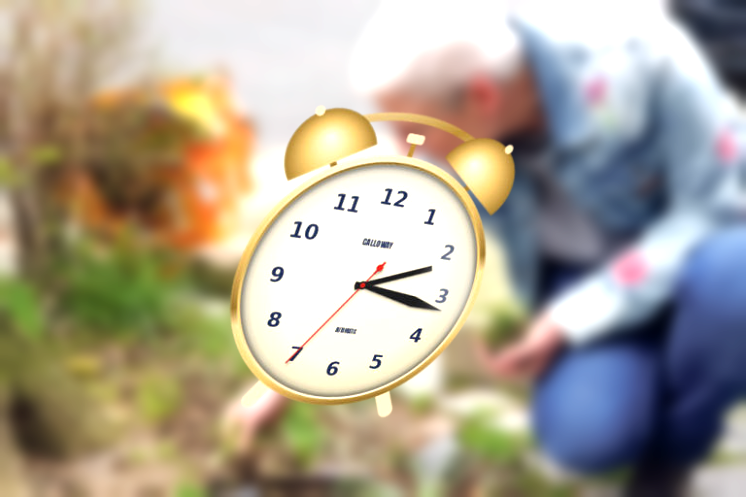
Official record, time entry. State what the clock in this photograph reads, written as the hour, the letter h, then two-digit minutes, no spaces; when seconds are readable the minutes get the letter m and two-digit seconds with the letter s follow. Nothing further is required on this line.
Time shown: 2h16m35s
